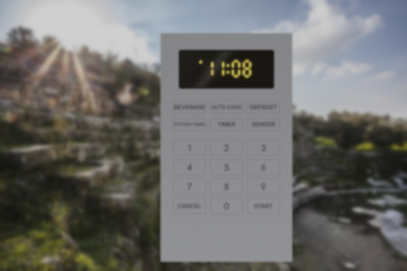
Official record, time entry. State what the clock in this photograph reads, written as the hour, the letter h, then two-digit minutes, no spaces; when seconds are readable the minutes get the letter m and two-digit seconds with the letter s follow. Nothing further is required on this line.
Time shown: 11h08
